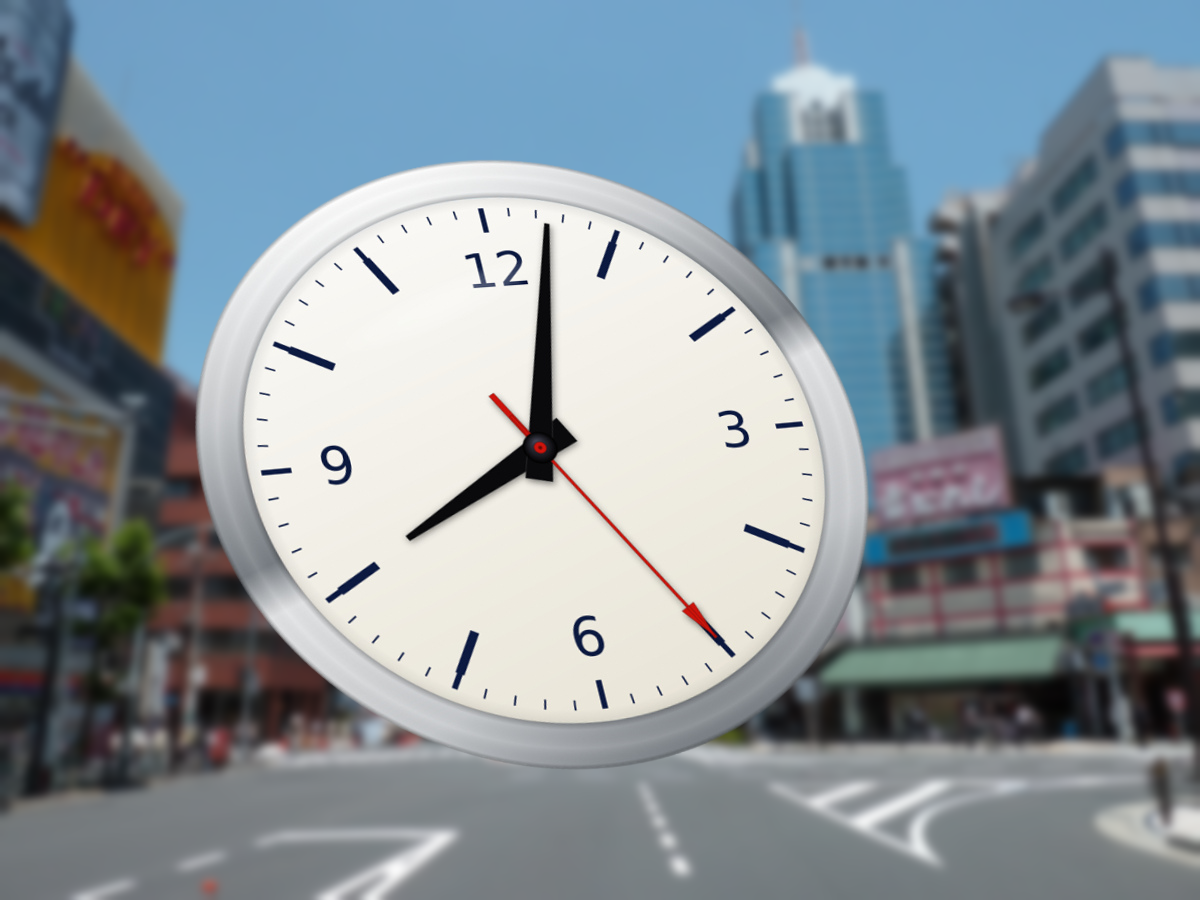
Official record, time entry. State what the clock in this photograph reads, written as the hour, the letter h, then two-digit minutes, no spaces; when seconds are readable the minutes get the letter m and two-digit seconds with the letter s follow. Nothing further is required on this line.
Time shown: 8h02m25s
